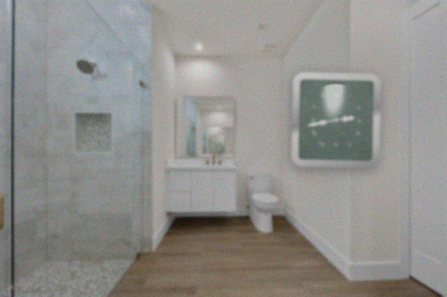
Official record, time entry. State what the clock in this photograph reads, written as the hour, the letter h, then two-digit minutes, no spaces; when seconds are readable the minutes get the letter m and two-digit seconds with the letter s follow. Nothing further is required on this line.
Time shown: 2h43
